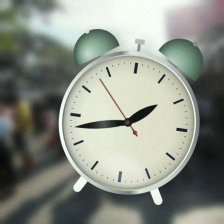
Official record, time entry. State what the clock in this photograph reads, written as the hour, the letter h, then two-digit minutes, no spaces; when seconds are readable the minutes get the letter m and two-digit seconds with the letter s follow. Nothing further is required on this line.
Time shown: 1h42m53s
